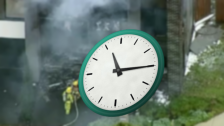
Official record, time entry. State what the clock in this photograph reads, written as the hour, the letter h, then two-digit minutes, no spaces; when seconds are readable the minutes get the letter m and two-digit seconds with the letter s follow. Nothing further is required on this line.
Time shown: 11h15
